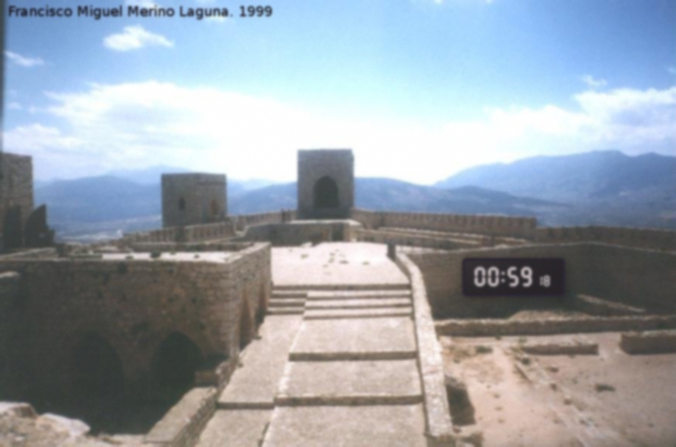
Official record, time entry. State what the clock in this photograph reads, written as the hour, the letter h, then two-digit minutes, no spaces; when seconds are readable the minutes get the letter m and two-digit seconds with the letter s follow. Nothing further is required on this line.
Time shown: 0h59
